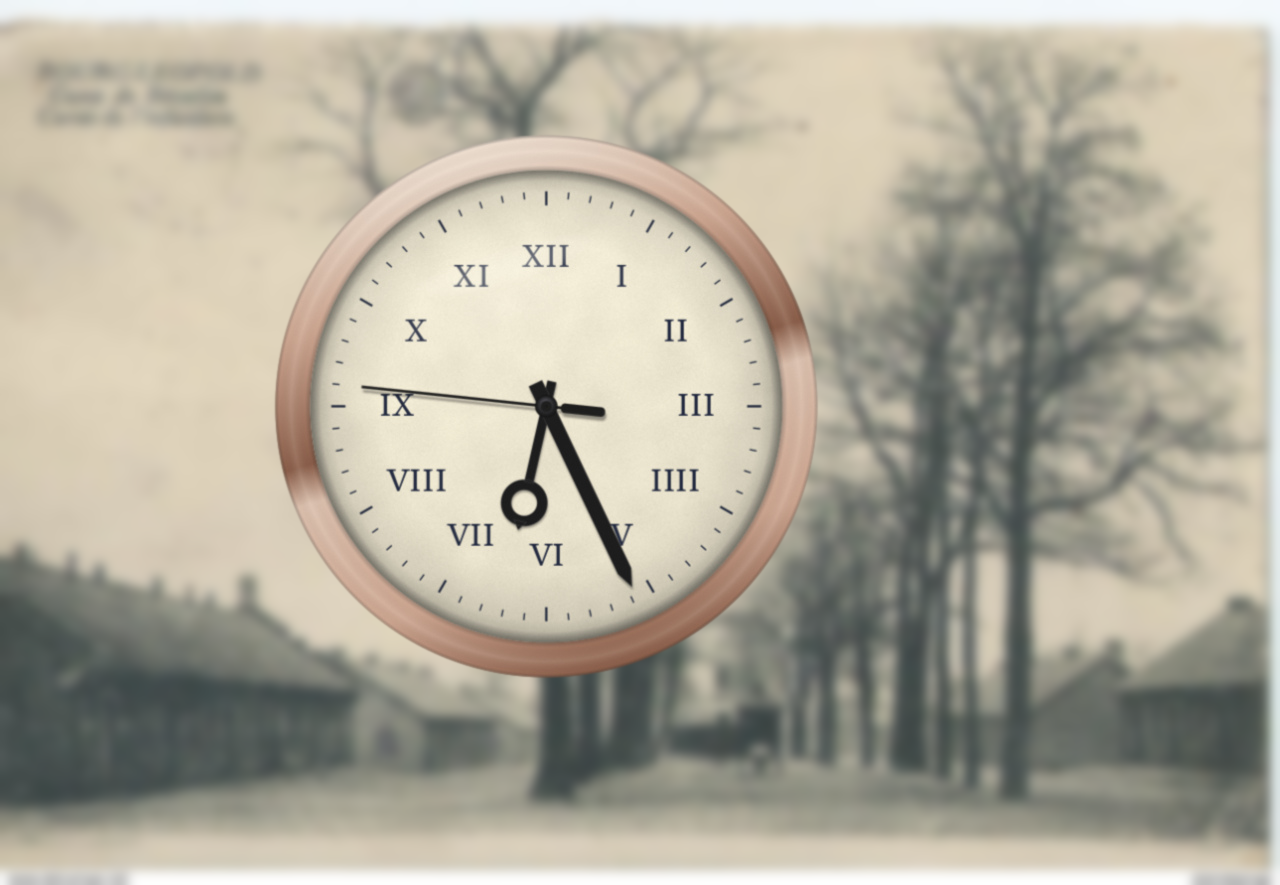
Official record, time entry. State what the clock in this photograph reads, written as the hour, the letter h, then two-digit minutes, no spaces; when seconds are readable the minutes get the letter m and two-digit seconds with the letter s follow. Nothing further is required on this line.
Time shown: 6h25m46s
